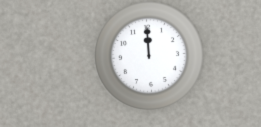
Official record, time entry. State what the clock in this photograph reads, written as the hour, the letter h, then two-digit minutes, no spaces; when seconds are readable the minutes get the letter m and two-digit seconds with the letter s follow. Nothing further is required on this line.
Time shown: 12h00
